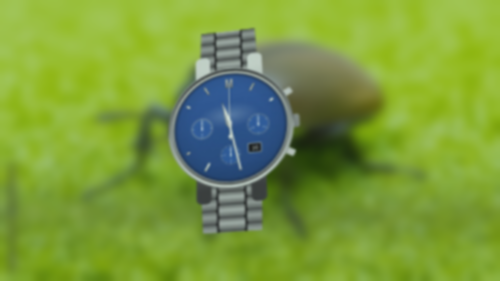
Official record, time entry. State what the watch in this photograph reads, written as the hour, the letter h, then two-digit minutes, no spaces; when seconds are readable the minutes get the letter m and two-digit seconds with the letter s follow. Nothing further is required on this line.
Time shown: 11h28
